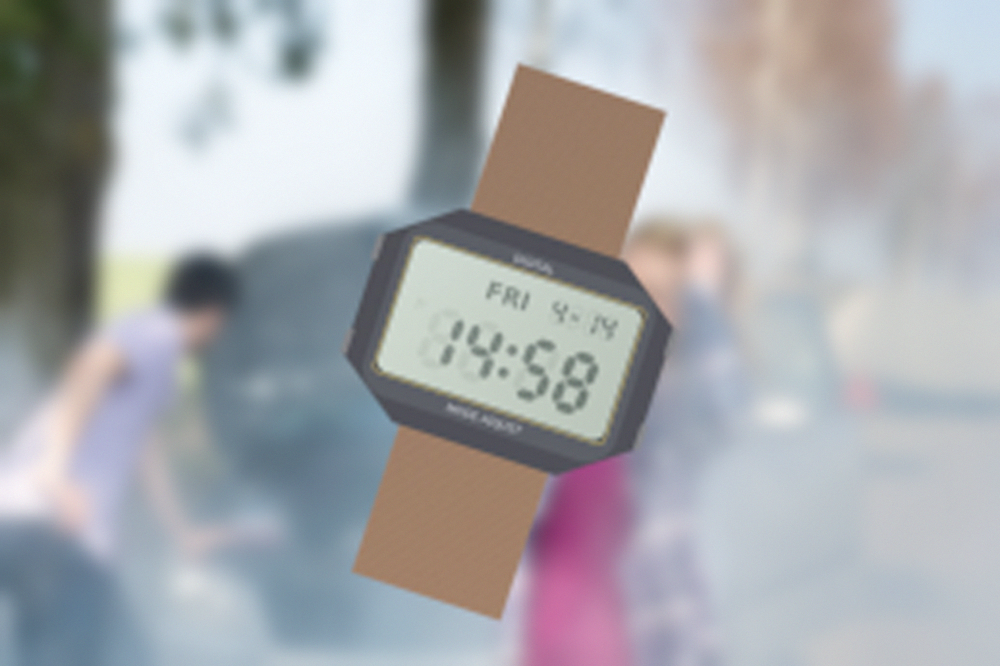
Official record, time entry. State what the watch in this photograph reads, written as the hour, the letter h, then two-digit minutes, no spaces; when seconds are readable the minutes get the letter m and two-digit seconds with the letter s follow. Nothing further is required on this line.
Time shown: 14h58
